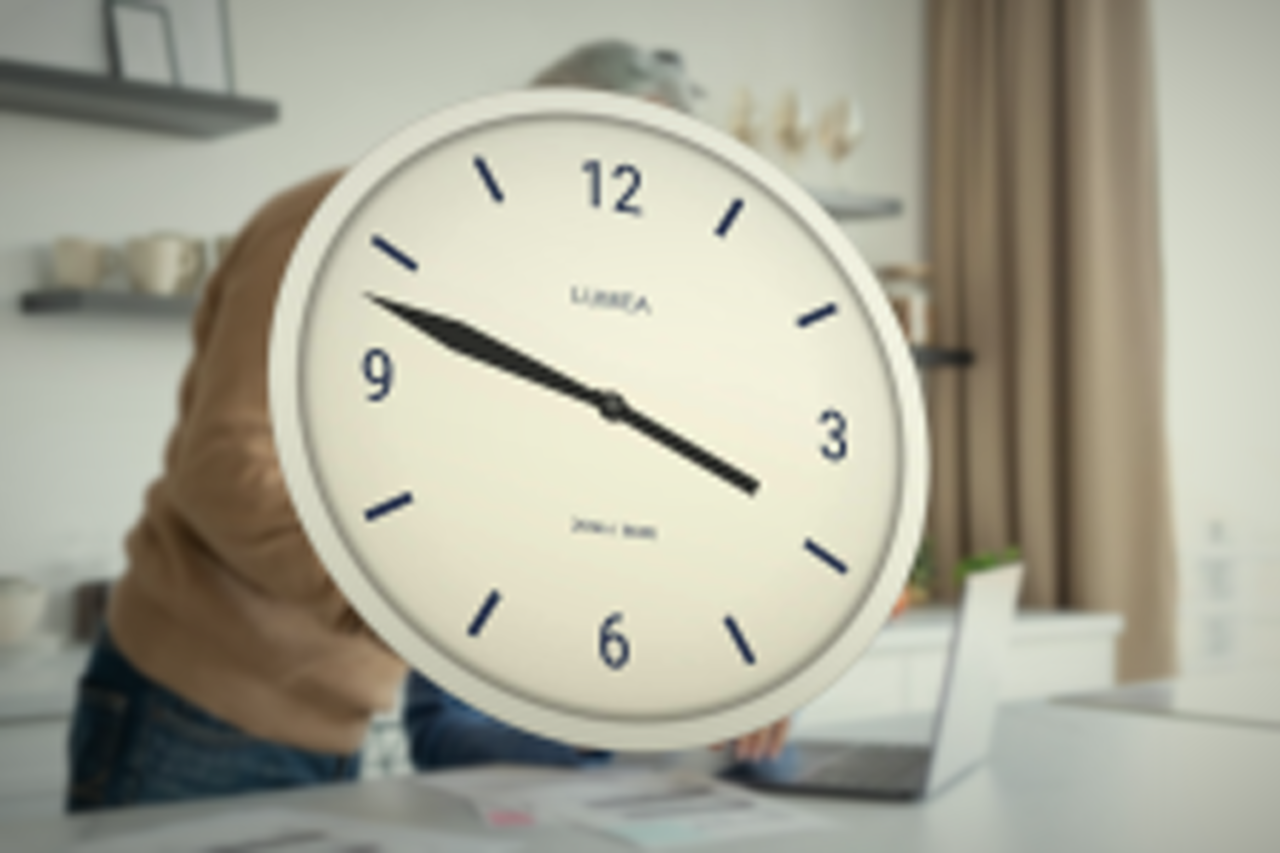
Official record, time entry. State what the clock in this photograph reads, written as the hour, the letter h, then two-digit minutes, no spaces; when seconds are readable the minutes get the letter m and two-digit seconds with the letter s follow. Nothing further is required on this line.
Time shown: 3h48
